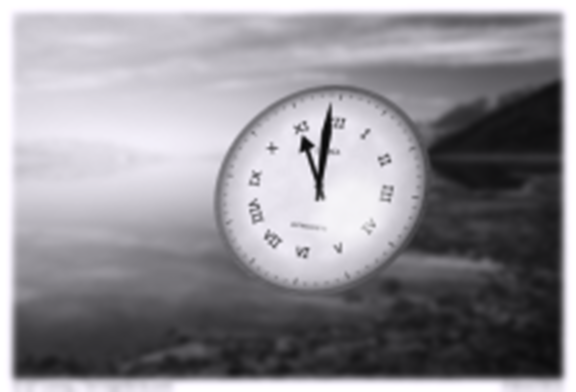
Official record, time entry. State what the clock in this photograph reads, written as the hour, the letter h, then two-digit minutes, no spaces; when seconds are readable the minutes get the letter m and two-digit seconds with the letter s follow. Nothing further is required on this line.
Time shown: 10h59
